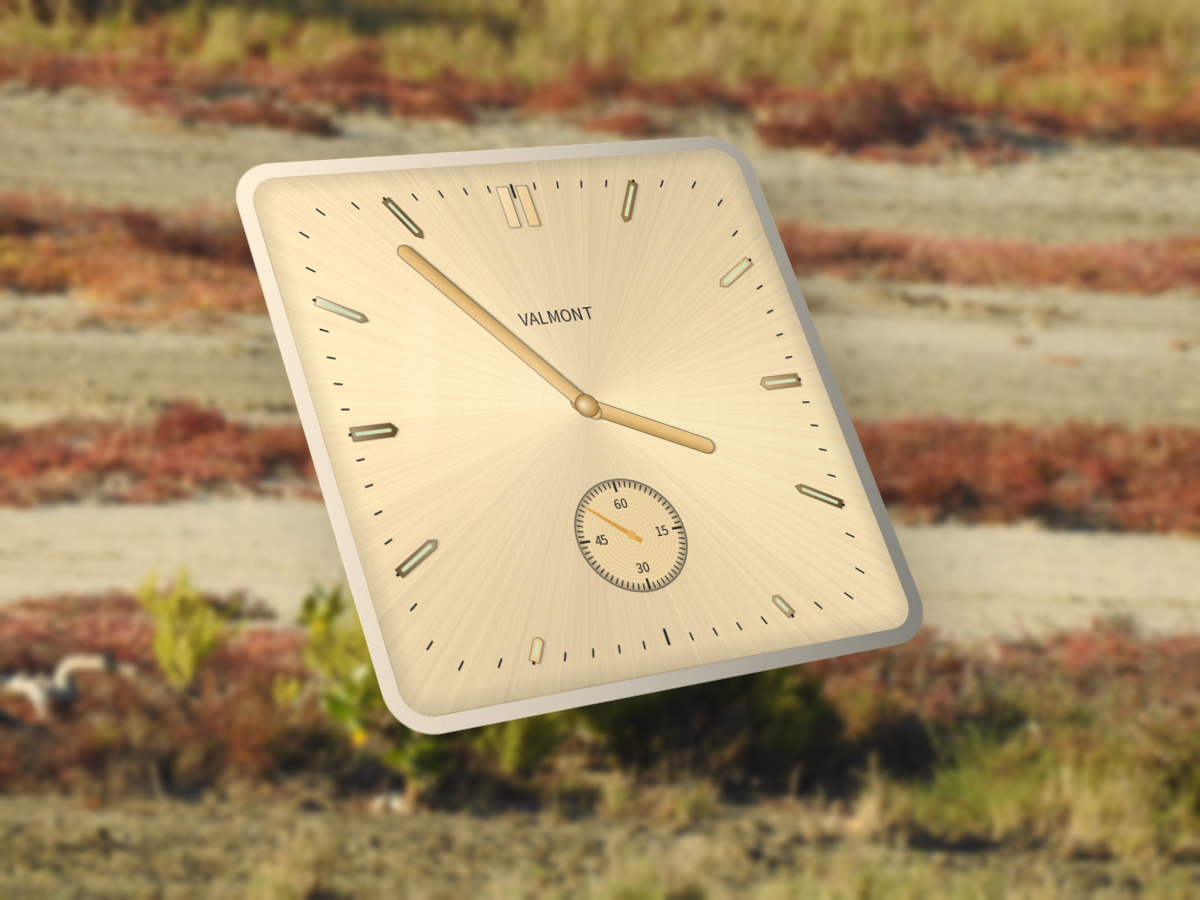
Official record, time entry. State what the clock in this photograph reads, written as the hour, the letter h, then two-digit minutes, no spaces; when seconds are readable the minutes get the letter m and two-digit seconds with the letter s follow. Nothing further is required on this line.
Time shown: 3h53m52s
